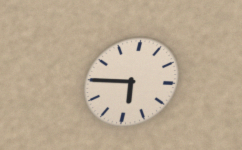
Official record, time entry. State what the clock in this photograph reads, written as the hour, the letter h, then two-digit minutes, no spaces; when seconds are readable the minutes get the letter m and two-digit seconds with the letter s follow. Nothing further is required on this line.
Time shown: 5h45
